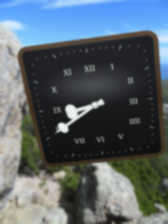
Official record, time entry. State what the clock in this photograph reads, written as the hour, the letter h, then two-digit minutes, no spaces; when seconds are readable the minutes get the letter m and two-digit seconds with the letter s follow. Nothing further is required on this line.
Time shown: 8h40
